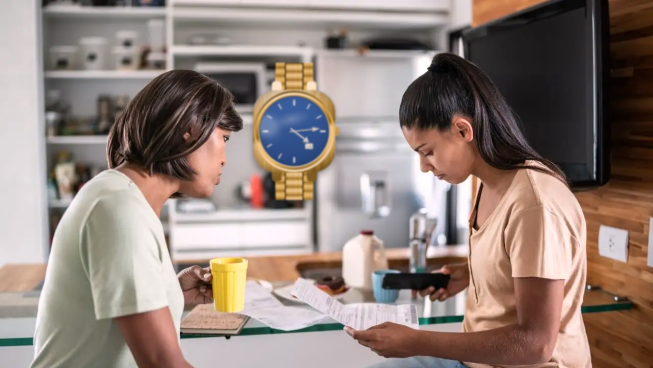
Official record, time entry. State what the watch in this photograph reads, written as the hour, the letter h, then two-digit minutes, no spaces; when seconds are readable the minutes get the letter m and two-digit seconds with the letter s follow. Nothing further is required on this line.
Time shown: 4h14
